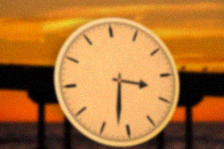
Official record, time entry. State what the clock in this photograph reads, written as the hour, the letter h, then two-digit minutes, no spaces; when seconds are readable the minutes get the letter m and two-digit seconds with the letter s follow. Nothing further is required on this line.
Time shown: 3h32
